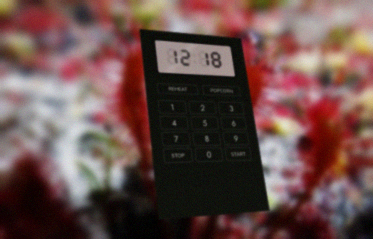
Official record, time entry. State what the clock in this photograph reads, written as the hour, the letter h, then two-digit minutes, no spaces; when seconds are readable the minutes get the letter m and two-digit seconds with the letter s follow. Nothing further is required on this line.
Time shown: 12h18
